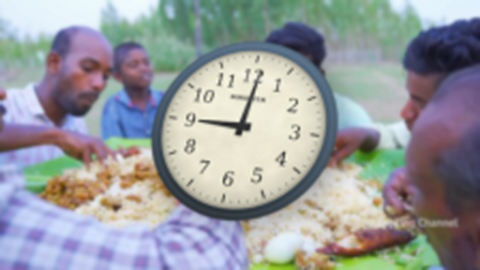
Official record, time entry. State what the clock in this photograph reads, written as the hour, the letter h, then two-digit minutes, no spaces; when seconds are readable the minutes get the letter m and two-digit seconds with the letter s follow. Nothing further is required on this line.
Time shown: 9h01
